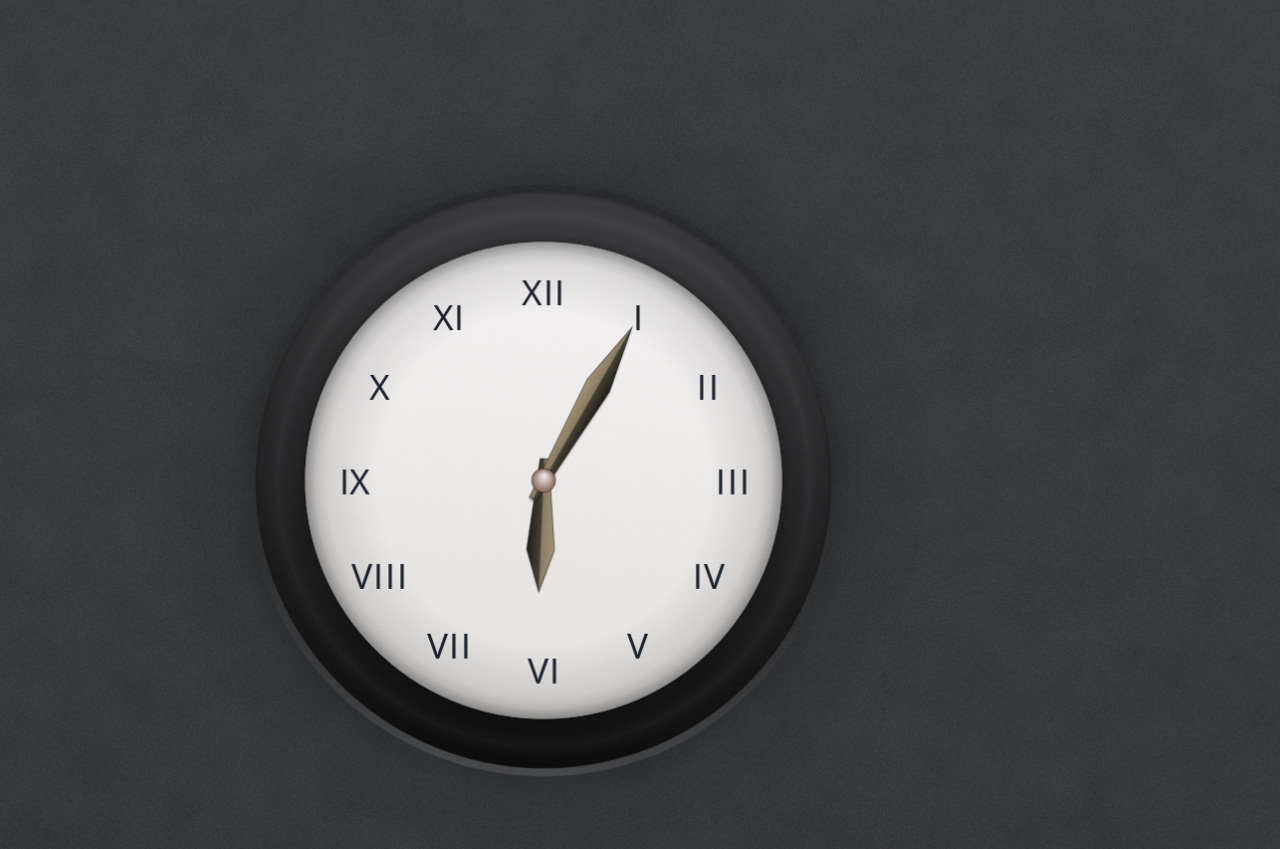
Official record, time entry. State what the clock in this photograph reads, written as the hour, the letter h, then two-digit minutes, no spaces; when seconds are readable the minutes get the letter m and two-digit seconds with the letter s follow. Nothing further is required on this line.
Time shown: 6h05
